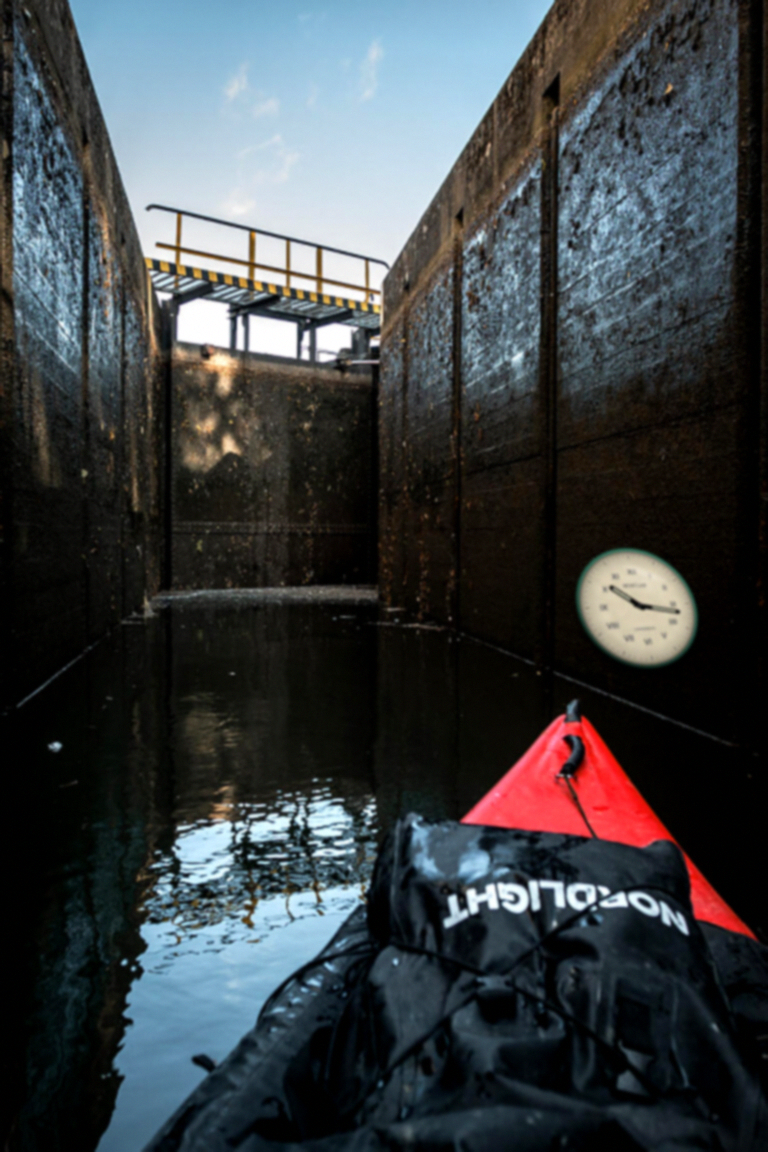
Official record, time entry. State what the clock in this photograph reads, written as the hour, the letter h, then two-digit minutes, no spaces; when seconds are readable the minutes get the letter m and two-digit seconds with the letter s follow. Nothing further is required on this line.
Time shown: 10h17
